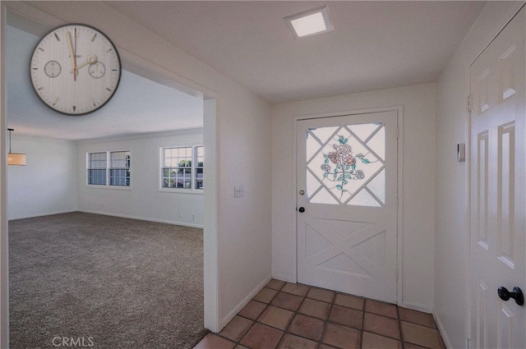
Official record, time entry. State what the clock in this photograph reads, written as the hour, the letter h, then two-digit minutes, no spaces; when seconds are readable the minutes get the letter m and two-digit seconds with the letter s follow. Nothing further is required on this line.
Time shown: 1h58
